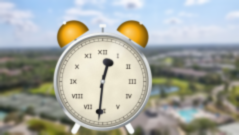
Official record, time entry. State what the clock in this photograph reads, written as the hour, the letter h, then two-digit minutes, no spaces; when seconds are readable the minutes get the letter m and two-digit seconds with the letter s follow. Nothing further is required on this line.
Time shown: 12h31
